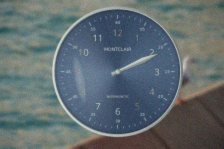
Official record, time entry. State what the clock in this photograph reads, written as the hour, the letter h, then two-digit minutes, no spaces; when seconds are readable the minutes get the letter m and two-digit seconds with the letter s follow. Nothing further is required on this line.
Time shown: 2h11
